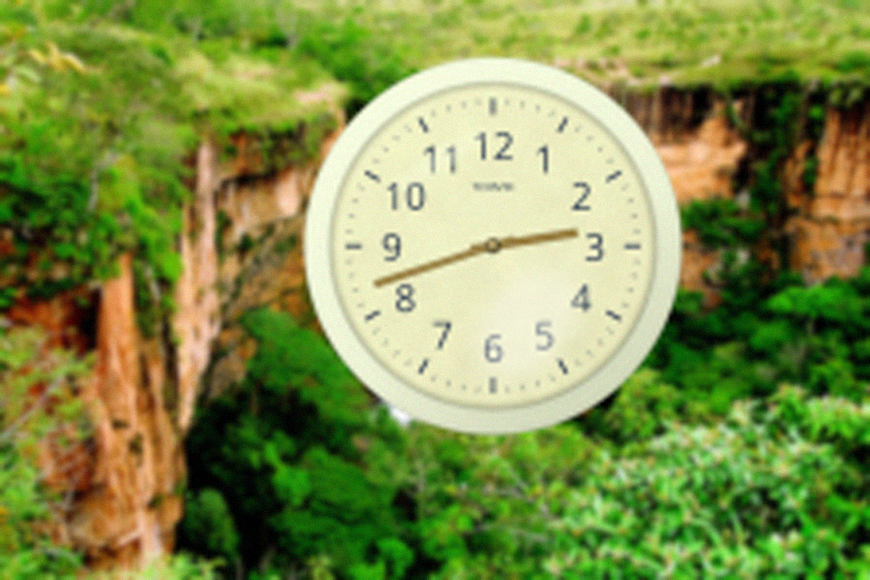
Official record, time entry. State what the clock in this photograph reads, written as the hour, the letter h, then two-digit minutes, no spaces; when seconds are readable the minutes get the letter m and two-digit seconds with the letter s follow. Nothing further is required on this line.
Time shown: 2h42
